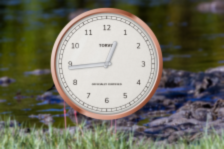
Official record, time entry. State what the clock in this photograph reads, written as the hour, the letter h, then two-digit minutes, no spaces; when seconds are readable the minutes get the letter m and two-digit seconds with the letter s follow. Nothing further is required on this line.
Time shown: 12h44
